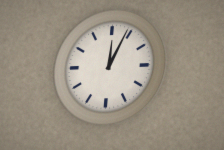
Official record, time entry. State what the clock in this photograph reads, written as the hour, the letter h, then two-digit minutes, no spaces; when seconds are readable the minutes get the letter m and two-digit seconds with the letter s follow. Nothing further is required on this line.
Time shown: 12h04
